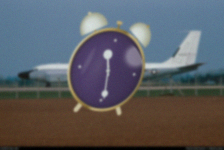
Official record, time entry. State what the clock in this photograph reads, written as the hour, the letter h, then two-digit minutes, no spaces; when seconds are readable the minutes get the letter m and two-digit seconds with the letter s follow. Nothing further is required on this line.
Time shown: 11h29
